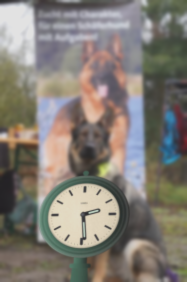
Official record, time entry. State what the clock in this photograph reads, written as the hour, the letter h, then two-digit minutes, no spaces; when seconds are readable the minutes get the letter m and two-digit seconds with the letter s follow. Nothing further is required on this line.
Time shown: 2h29
